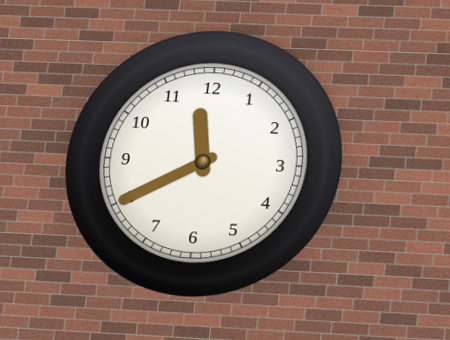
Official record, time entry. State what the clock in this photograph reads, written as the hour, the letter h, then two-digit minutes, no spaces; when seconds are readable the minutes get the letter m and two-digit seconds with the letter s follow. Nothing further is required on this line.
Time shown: 11h40
